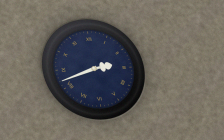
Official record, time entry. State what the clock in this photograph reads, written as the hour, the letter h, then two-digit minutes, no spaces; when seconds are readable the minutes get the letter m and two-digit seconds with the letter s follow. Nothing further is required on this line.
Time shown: 2h42
